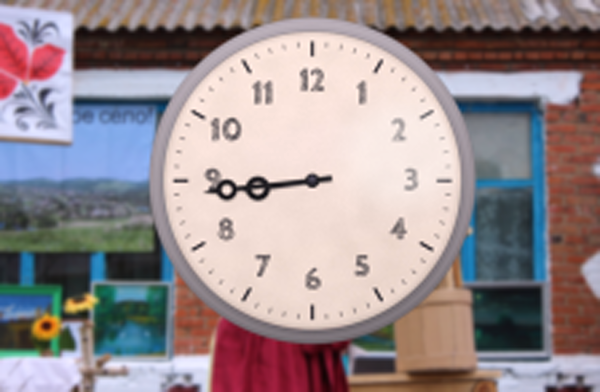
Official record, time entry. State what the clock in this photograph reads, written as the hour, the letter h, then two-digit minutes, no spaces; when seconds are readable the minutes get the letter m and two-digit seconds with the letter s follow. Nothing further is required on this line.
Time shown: 8h44
